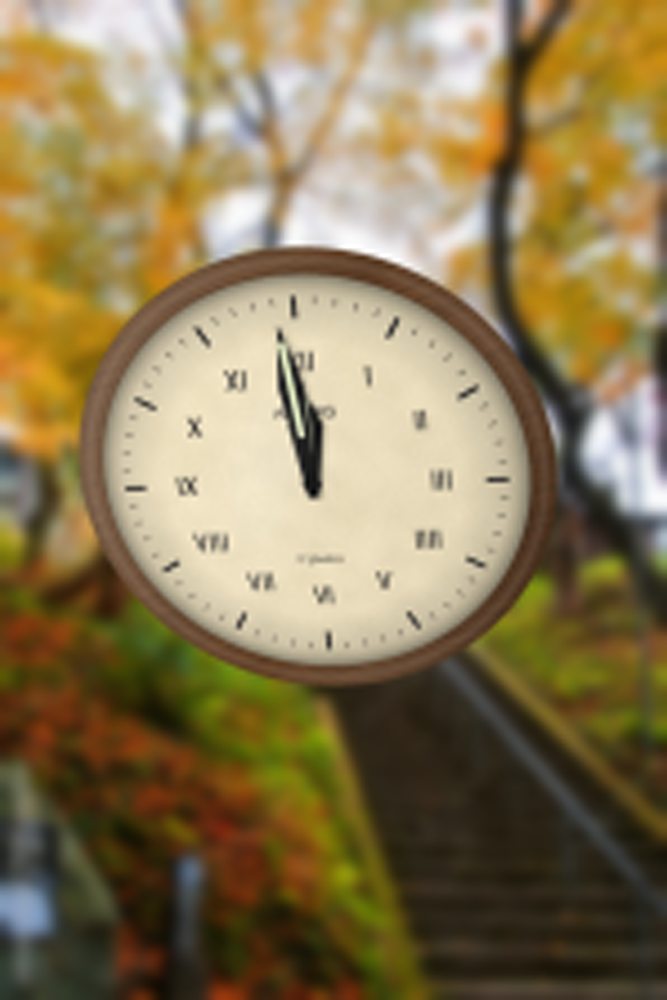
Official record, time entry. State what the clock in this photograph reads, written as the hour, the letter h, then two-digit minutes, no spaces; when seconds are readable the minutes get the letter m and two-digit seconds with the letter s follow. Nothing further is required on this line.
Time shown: 11h59
